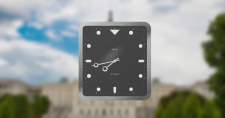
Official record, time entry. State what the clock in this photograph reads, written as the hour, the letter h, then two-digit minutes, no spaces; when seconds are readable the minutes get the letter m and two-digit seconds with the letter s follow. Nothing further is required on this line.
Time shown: 7h43
